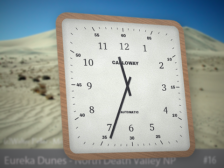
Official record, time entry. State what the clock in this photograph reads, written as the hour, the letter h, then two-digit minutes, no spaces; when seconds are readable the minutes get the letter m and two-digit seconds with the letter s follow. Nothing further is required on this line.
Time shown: 11h34
